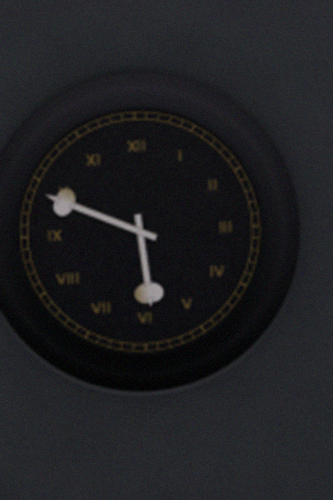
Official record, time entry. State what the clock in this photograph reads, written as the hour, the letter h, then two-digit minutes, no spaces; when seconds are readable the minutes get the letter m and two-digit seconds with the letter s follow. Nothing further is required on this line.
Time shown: 5h49
